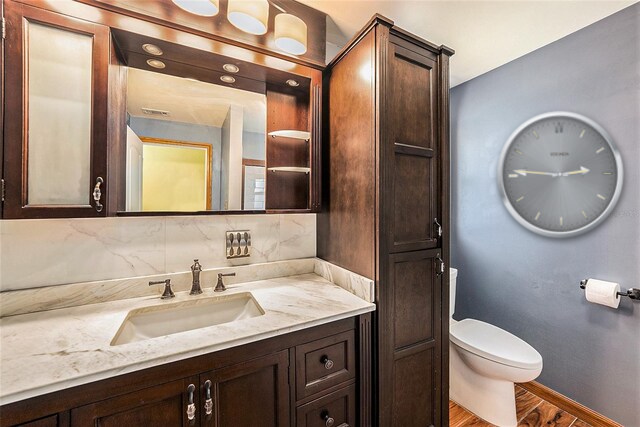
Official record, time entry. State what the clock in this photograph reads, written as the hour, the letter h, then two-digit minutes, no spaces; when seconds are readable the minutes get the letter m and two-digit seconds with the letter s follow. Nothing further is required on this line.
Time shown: 2h46
